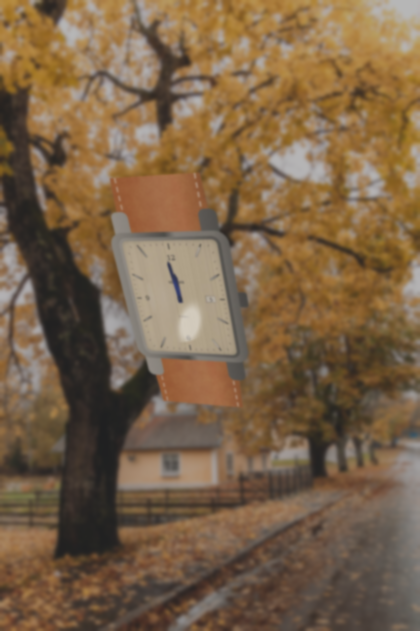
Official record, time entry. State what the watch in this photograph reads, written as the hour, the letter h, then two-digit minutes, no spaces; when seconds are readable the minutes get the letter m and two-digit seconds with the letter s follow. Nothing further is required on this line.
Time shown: 11h59
